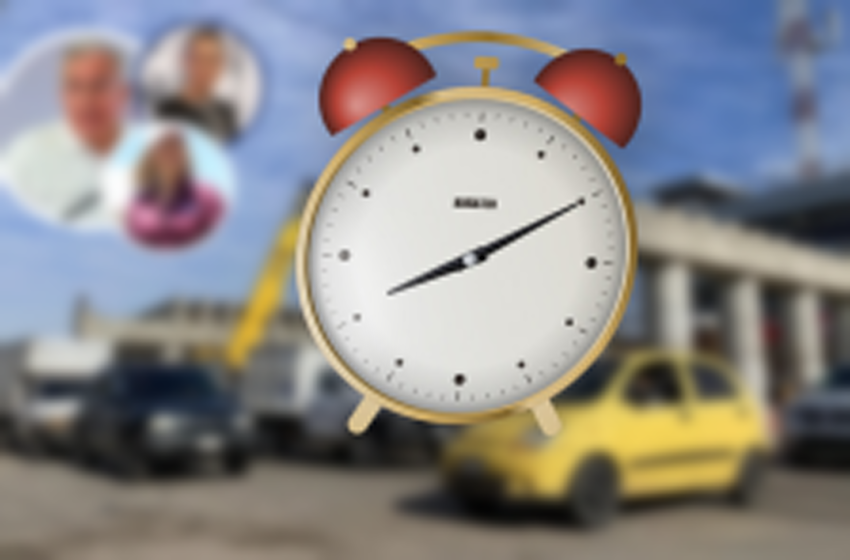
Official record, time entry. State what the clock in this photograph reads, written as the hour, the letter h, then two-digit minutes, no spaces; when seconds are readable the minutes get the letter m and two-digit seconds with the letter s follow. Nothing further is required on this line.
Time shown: 8h10
